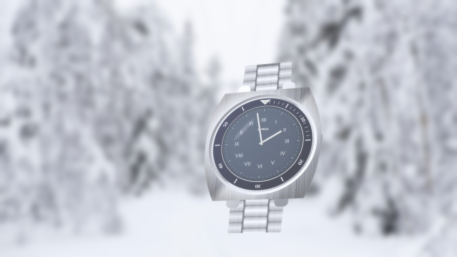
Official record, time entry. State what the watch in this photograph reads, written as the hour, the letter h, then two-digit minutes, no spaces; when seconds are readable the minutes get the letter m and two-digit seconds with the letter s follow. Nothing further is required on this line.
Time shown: 1h58
